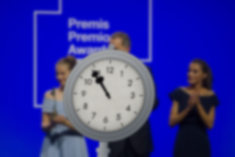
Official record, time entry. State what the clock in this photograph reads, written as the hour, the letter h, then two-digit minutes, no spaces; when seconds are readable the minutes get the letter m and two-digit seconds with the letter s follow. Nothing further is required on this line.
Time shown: 10h54
